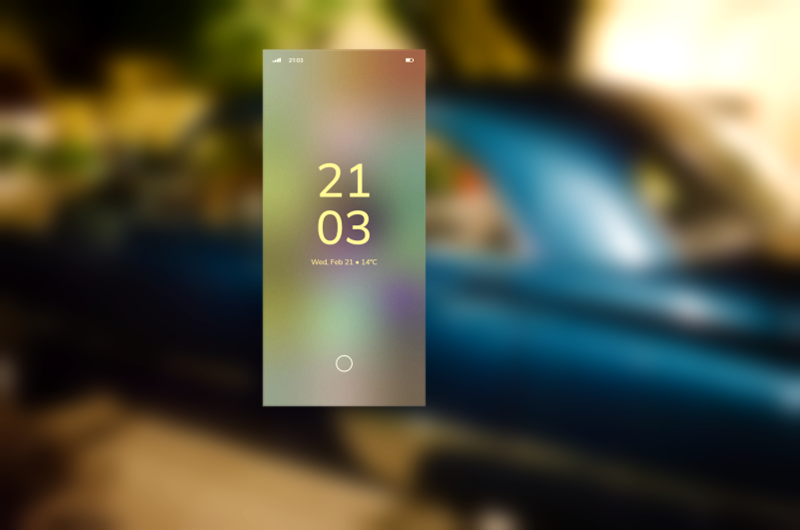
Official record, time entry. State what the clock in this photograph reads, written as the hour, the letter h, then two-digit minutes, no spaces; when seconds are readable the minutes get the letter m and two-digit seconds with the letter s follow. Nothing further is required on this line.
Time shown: 21h03
